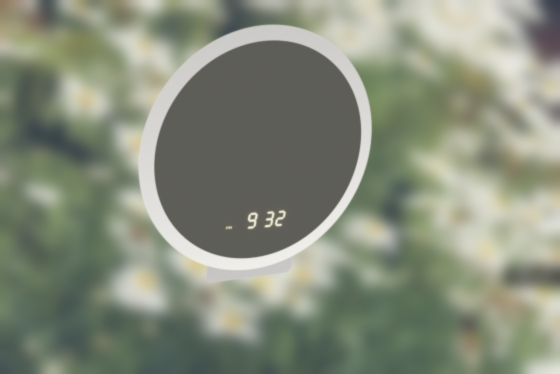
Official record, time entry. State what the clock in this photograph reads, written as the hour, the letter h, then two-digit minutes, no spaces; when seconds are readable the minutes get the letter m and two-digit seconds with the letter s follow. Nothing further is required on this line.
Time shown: 9h32
